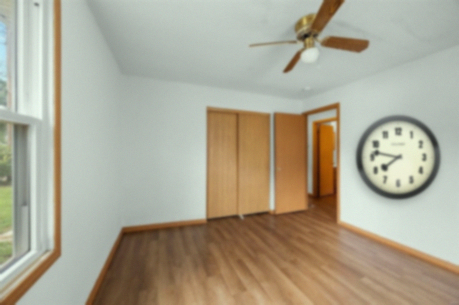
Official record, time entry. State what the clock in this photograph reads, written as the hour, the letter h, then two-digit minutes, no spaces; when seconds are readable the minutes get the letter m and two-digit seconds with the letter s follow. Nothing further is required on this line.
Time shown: 7h47
